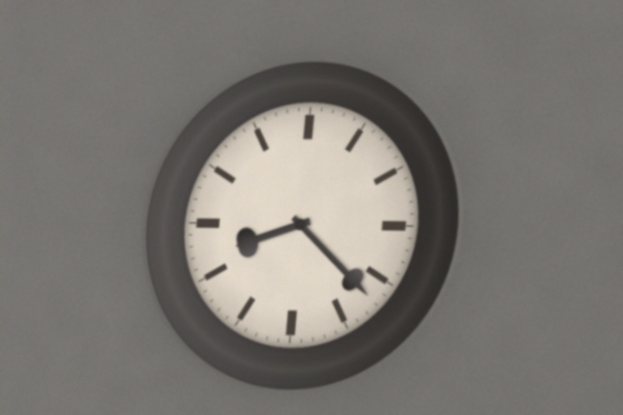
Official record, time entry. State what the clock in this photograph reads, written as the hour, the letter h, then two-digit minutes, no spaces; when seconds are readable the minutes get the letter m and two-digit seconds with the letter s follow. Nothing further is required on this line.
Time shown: 8h22
